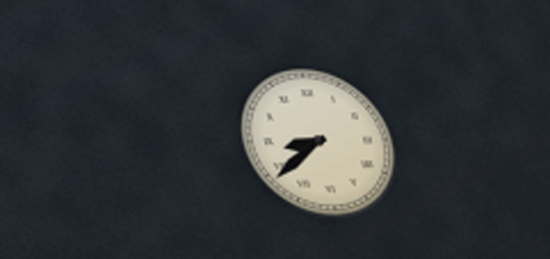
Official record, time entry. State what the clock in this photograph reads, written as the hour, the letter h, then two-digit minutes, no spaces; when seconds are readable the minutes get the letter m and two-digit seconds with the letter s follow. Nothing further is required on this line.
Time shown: 8h39
